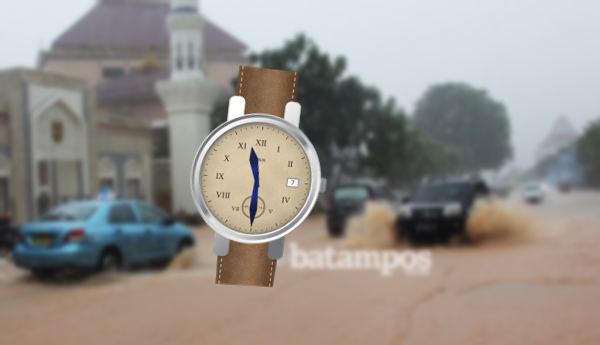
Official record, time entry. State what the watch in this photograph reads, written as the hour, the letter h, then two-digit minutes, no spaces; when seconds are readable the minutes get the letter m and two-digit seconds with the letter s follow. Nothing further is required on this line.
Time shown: 11h30
